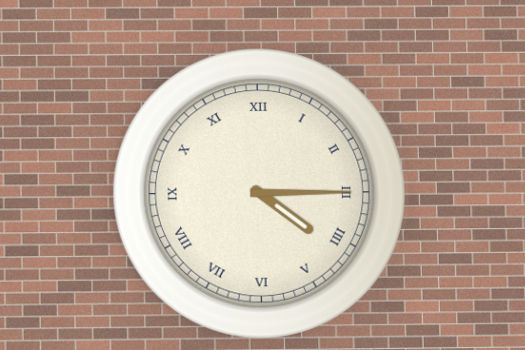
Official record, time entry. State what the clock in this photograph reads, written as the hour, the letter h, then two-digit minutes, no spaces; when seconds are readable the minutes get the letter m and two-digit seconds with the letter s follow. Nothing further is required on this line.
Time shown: 4h15
